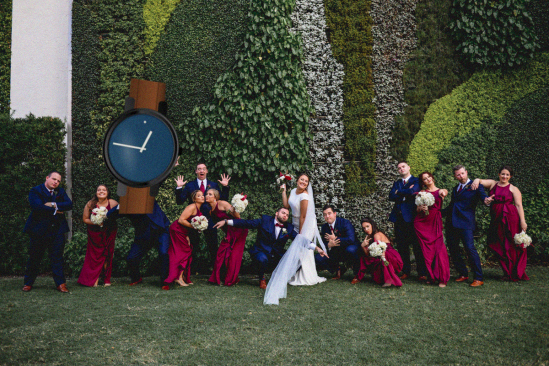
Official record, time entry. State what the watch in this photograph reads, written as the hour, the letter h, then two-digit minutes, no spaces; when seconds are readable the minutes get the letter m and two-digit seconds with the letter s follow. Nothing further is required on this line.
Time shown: 12h46
